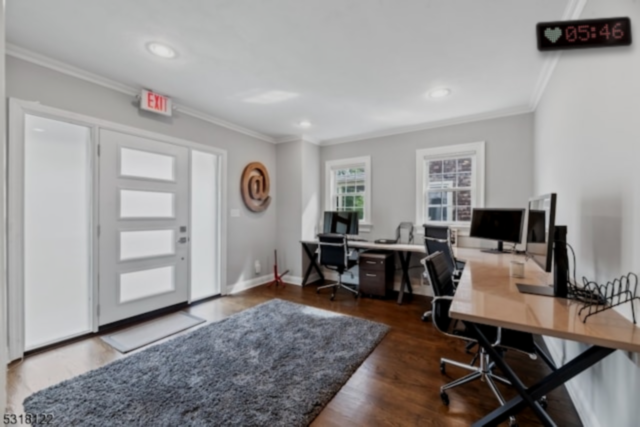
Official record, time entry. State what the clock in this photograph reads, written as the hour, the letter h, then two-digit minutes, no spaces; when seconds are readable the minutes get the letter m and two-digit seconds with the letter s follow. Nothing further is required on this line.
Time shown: 5h46
